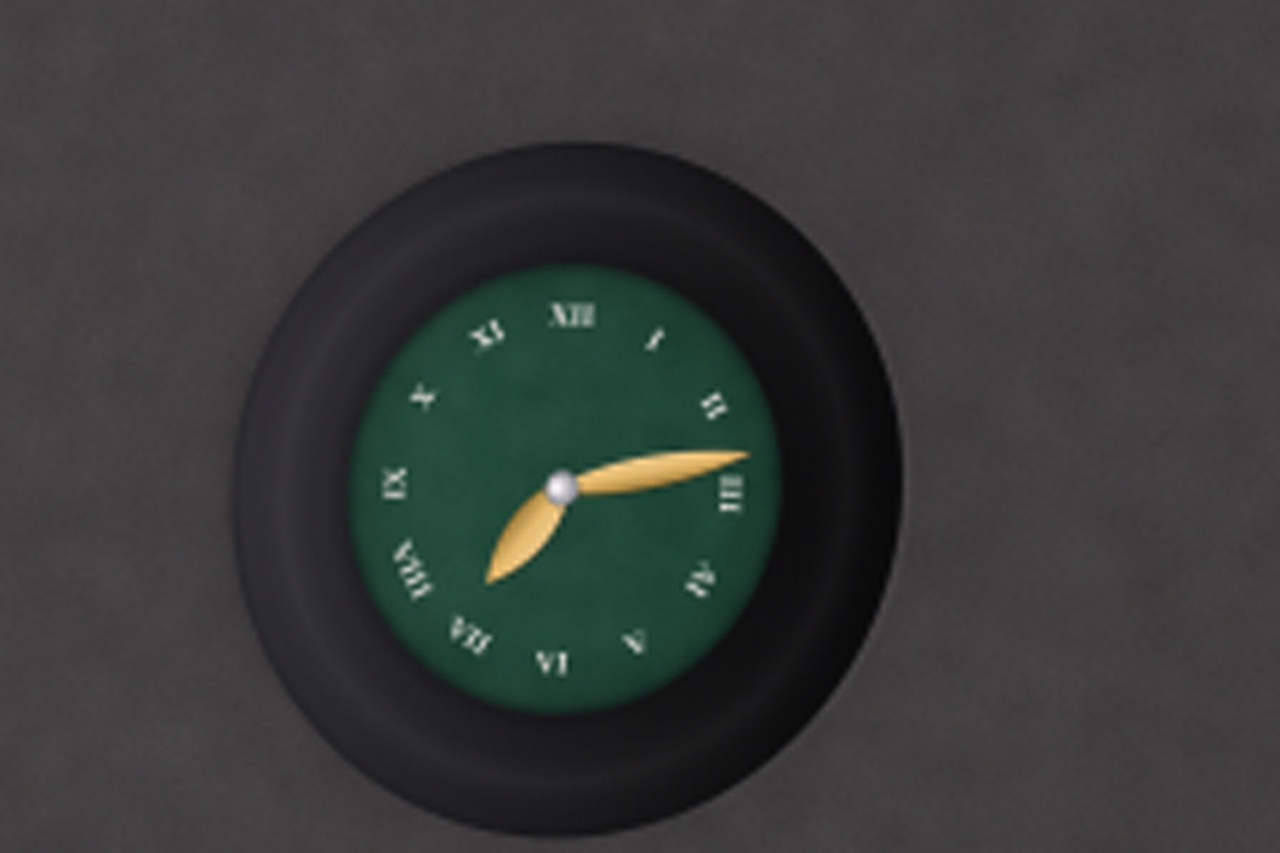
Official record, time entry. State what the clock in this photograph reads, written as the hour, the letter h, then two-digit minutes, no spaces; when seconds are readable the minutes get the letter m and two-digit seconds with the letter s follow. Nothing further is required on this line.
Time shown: 7h13
